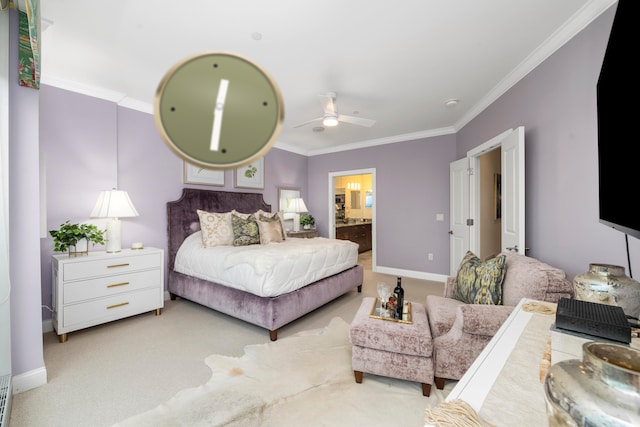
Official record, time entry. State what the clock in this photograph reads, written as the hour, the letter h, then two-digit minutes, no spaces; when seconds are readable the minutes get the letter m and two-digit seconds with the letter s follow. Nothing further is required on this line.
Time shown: 12h32
